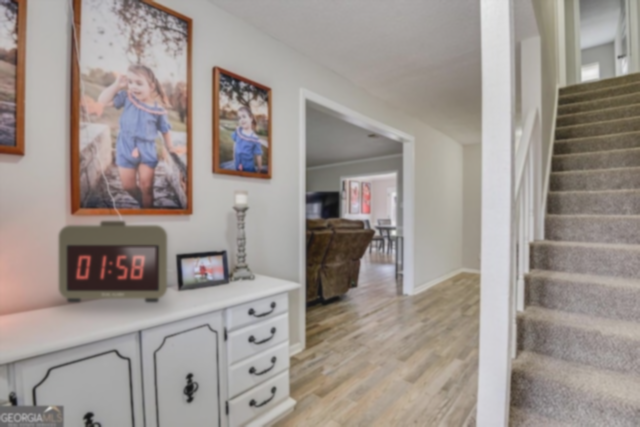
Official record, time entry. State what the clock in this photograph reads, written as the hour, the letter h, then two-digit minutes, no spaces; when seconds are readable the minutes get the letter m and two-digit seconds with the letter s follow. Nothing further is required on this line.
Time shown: 1h58
